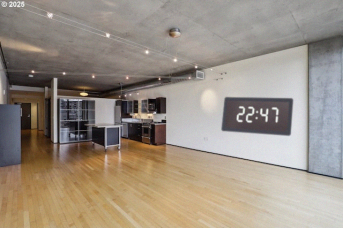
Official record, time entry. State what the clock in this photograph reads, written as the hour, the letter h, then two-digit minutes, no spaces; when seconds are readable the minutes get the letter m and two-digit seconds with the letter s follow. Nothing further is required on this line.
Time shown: 22h47
